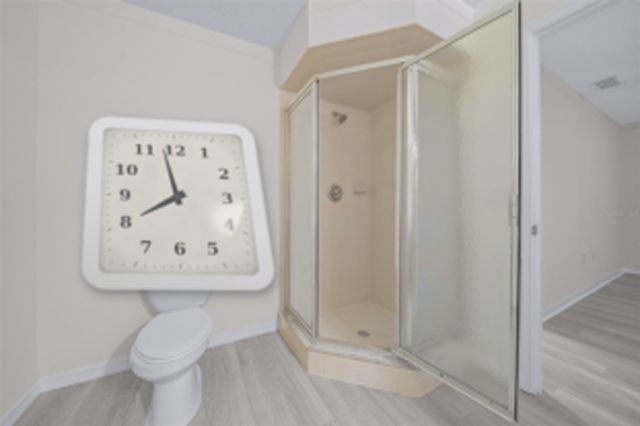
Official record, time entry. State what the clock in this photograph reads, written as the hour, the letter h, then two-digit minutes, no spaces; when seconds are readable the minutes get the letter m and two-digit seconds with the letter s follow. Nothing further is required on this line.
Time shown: 7h58
